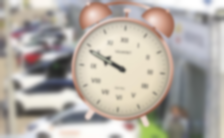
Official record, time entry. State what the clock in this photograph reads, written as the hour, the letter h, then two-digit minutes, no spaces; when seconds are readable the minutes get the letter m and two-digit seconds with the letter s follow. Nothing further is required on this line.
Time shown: 9h49
